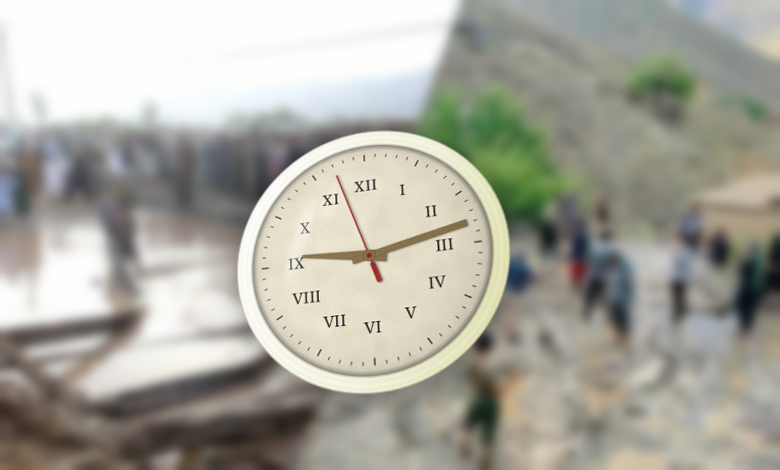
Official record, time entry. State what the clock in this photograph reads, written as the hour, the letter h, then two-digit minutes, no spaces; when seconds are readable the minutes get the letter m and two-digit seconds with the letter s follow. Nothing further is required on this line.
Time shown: 9h12m57s
